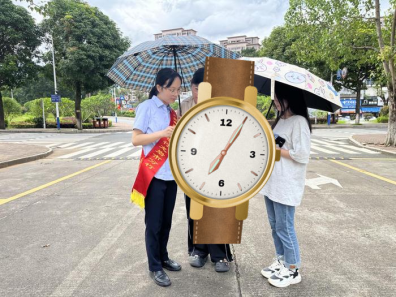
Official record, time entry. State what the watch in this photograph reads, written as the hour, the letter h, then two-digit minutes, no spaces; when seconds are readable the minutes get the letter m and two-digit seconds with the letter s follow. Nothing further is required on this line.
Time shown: 7h05
